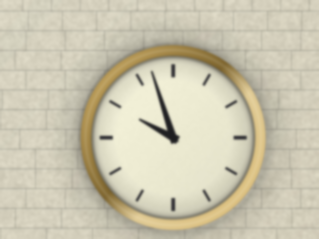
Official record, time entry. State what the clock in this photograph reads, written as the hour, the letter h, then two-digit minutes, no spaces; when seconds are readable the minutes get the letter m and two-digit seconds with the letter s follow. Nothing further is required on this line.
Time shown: 9h57
